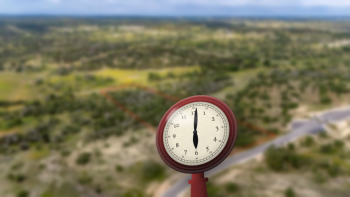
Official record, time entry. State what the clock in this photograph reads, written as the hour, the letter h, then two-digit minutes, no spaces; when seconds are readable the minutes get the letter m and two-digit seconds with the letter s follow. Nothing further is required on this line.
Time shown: 6h01
